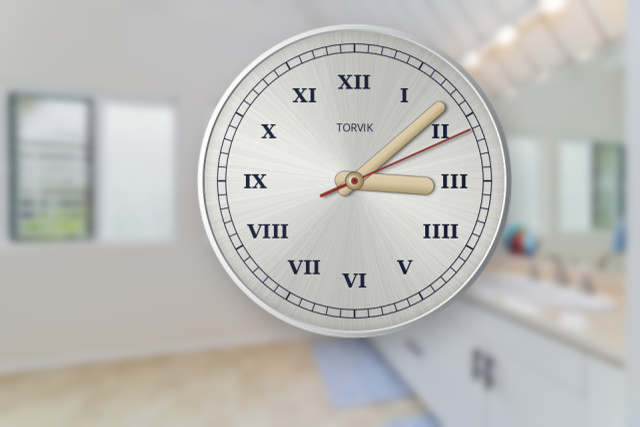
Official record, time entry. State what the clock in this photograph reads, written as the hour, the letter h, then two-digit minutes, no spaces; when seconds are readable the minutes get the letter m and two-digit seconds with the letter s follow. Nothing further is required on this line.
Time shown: 3h08m11s
